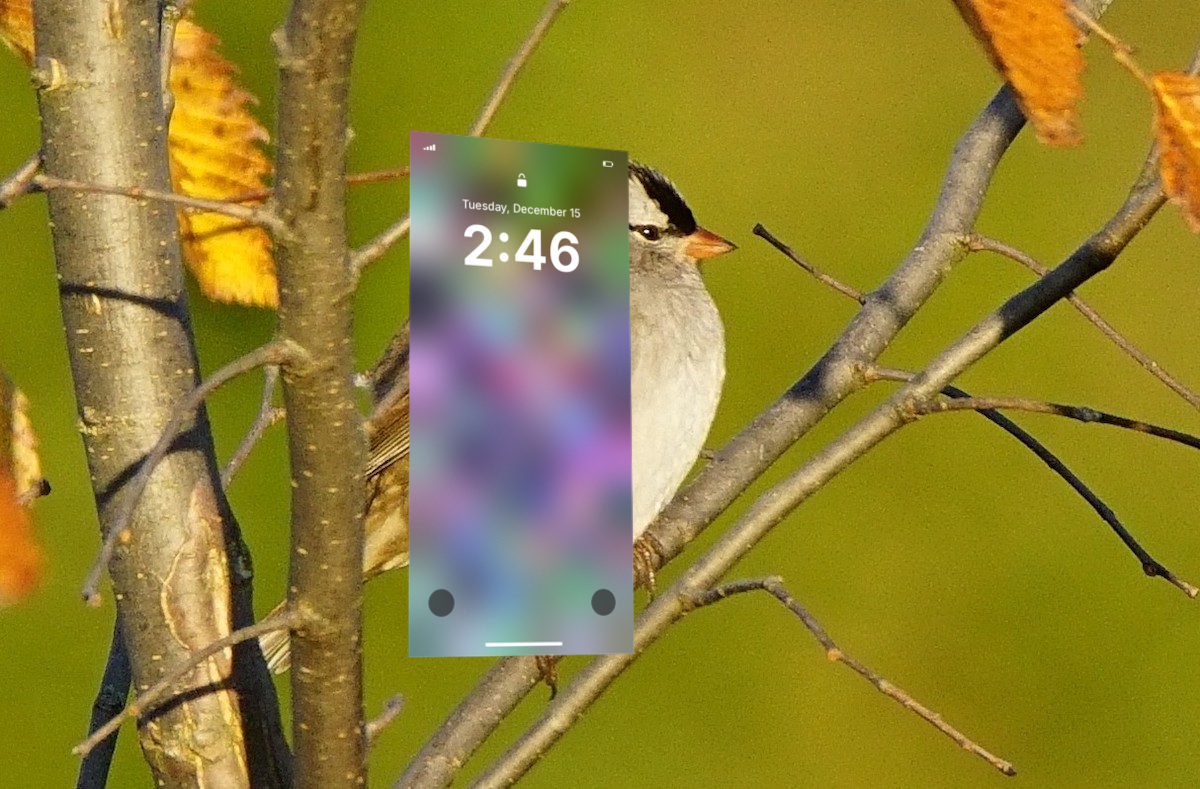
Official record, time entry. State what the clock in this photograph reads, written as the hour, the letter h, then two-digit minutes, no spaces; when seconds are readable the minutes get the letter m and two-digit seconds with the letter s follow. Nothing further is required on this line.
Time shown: 2h46
